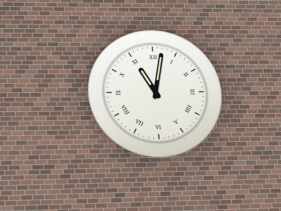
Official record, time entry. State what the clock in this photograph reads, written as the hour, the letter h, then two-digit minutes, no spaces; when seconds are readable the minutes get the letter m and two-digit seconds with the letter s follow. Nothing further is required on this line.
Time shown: 11h02
